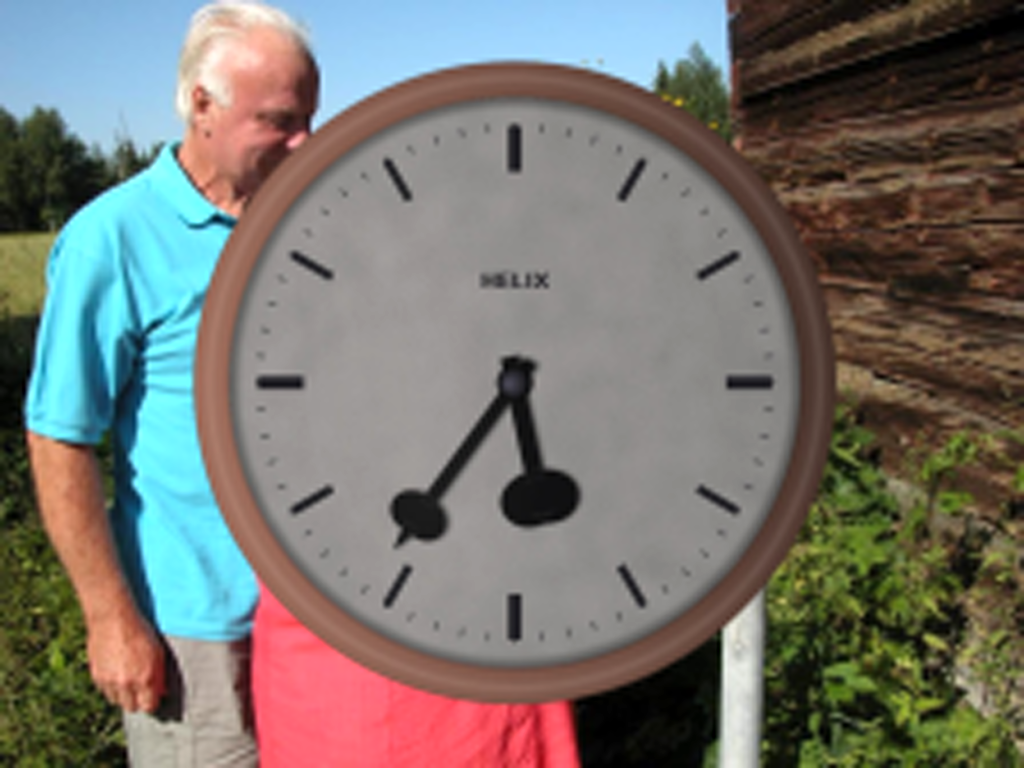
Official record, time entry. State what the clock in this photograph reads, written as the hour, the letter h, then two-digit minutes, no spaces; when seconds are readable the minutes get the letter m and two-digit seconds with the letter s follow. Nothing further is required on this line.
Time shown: 5h36
